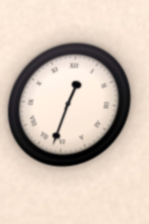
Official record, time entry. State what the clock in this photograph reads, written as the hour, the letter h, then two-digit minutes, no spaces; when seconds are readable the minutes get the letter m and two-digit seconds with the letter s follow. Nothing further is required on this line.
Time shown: 12h32
